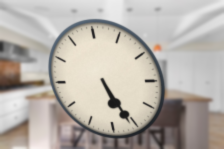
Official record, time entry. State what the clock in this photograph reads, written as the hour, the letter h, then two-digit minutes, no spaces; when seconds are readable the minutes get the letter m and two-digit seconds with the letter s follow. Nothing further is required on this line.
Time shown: 5h26
